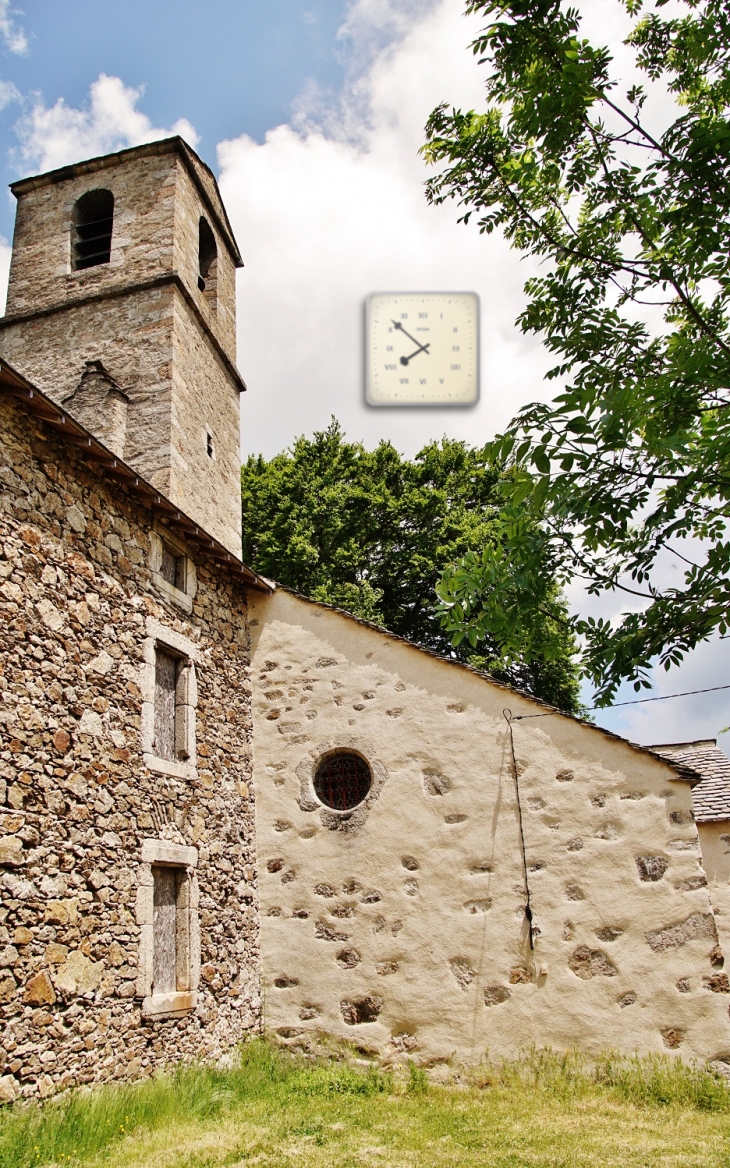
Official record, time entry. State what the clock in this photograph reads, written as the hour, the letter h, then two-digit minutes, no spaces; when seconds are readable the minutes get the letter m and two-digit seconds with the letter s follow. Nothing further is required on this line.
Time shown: 7h52
